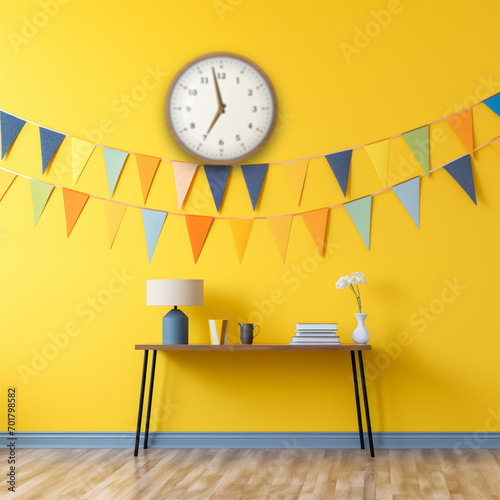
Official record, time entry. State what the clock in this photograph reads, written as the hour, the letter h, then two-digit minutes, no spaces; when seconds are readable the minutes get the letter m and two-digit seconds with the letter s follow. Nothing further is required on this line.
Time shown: 6h58
